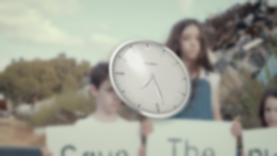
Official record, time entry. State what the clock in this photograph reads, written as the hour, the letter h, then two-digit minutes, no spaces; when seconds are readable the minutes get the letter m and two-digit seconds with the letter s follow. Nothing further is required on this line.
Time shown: 7h28
